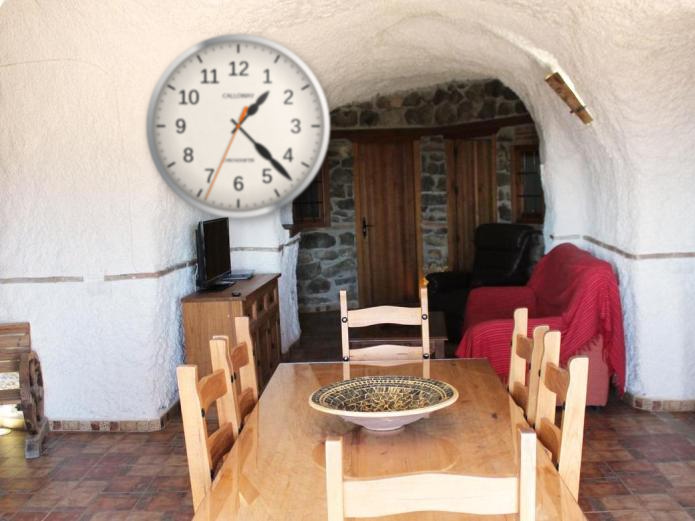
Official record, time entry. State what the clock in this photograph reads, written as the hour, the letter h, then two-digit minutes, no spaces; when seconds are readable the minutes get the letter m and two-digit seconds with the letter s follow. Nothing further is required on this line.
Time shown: 1h22m34s
